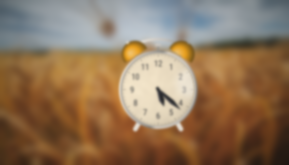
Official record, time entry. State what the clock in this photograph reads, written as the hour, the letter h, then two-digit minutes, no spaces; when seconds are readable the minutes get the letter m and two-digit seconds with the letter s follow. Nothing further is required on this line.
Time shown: 5h22
